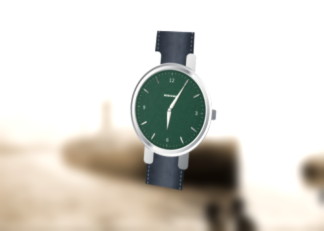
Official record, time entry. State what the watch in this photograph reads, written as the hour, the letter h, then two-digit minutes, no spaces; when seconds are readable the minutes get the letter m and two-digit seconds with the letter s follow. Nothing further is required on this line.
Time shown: 6h05
